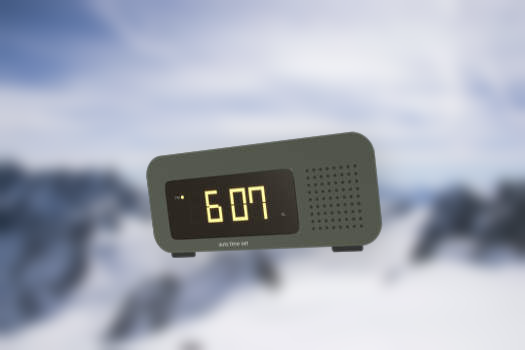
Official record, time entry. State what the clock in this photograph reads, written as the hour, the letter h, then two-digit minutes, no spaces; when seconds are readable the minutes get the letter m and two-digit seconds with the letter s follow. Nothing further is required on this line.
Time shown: 6h07
